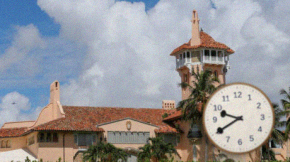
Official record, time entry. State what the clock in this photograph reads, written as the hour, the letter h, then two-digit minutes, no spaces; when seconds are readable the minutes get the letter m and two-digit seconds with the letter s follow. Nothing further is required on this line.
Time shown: 9h40
